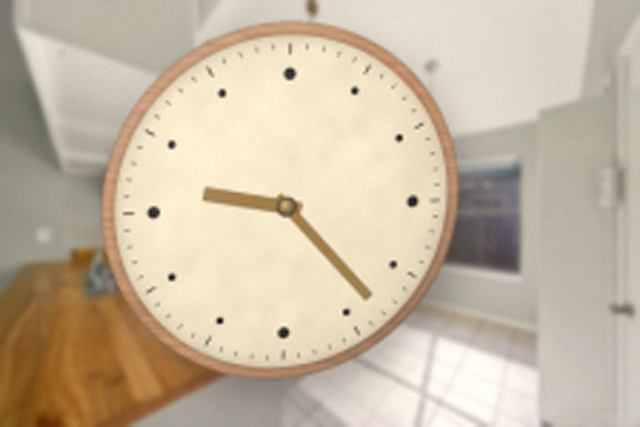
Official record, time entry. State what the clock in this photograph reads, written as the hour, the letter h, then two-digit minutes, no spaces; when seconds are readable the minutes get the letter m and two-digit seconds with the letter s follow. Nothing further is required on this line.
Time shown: 9h23
